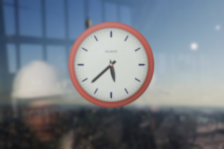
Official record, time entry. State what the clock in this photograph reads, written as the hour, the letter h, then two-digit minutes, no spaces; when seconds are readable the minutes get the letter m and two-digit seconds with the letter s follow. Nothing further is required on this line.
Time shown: 5h38
